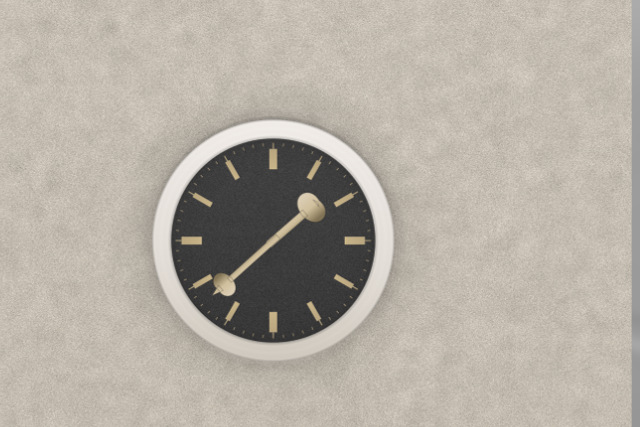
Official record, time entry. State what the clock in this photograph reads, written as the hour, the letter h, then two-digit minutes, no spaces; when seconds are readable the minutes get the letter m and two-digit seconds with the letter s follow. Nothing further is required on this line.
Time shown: 1h38
